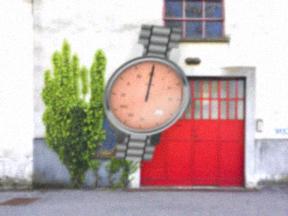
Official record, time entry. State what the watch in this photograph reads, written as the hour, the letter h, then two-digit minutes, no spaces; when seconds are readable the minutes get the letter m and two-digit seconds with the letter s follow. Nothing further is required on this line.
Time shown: 12h00
